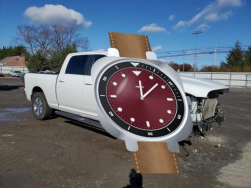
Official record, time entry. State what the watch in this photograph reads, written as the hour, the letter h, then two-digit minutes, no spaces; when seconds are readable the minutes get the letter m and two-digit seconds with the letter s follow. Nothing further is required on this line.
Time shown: 12h08
